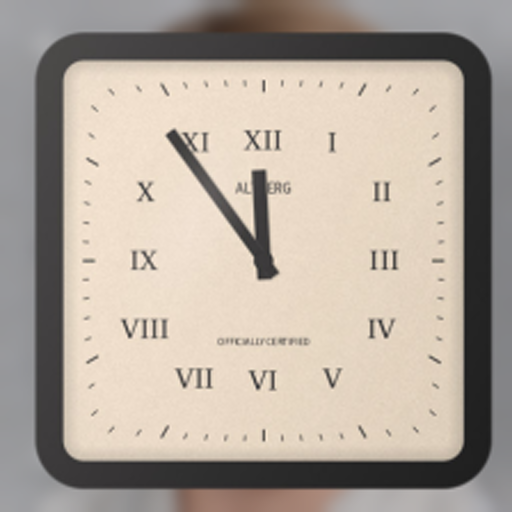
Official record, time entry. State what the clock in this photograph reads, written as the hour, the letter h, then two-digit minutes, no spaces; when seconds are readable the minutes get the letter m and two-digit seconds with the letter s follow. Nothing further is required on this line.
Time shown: 11h54
